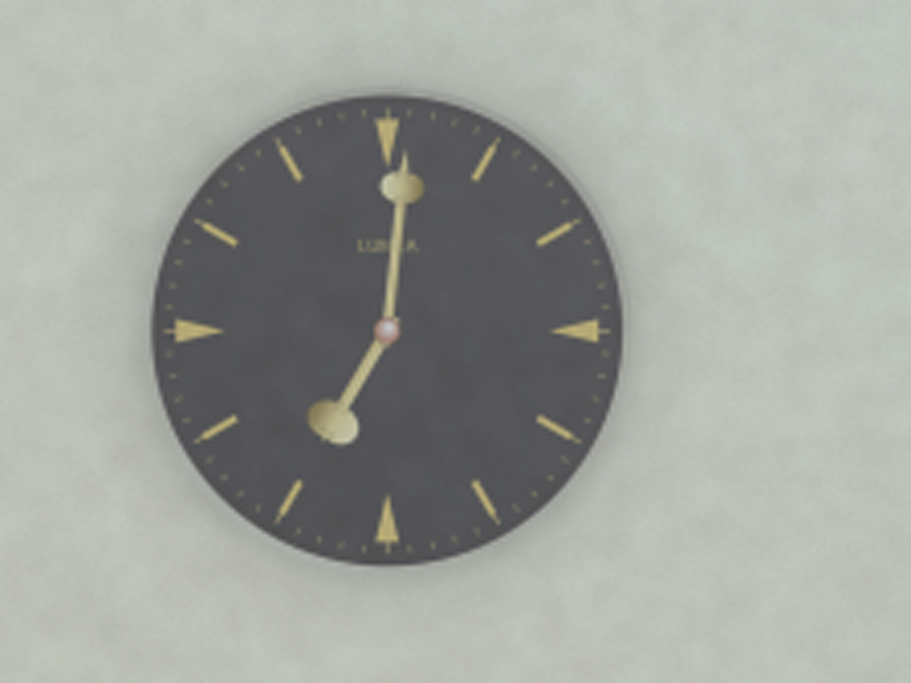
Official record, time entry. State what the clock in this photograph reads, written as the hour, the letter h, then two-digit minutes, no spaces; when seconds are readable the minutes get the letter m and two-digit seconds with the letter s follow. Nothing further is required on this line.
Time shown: 7h01
